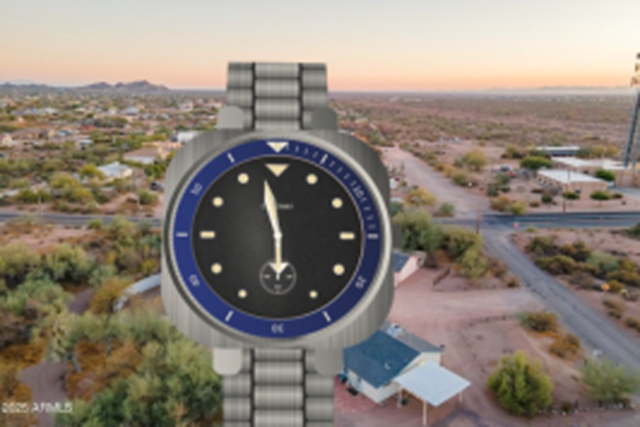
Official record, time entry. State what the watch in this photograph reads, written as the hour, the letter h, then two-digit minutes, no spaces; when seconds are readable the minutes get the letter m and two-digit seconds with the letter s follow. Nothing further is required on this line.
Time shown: 5h58
